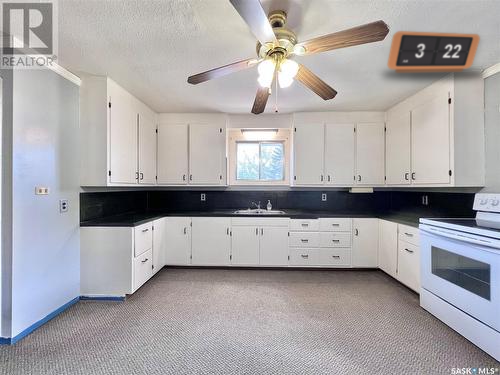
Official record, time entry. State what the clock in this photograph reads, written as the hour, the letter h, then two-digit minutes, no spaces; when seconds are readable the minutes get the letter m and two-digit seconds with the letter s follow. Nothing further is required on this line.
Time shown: 3h22
